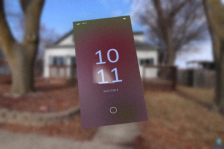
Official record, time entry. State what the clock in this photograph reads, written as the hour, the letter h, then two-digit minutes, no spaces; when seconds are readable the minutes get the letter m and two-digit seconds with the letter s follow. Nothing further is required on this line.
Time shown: 10h11
